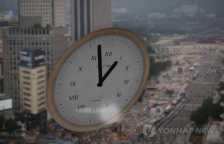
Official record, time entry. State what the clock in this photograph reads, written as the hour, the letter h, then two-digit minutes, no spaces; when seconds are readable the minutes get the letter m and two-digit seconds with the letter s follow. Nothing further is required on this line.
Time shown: 12h57
